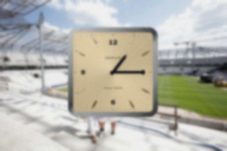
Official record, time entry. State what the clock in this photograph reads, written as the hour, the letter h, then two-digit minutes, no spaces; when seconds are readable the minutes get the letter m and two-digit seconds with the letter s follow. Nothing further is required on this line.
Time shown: 1h15
